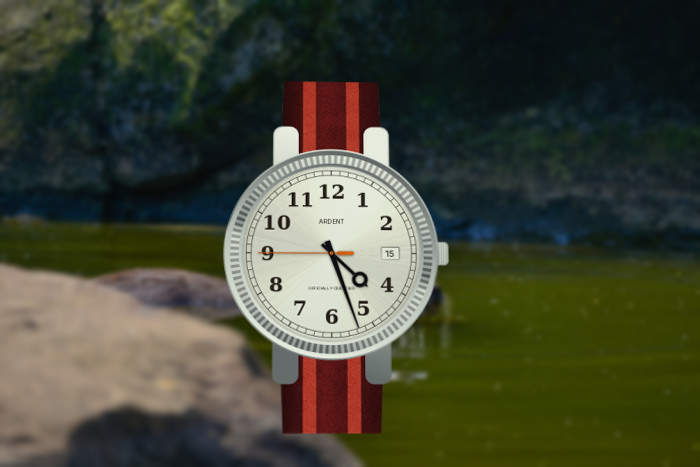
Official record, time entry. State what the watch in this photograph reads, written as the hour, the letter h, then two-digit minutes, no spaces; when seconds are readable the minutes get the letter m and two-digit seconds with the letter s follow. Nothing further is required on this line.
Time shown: 4h26m45s
